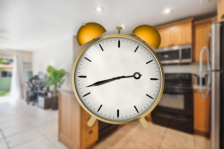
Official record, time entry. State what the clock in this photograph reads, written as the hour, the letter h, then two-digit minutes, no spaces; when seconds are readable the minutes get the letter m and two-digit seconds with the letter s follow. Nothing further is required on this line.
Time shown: 2h42
